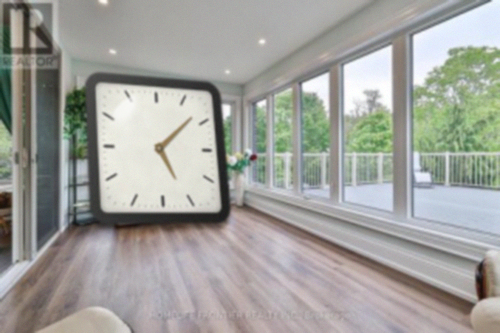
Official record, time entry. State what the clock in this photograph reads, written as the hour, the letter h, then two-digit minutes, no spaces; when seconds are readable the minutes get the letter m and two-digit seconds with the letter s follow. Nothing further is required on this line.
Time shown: 5h08
